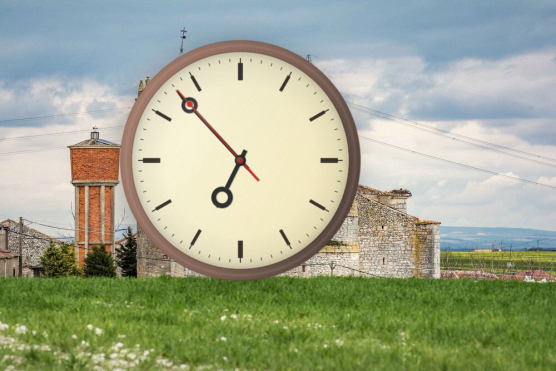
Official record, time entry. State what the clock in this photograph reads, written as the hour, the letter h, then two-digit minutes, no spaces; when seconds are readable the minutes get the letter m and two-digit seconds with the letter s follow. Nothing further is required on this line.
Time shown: 6h52m53s
